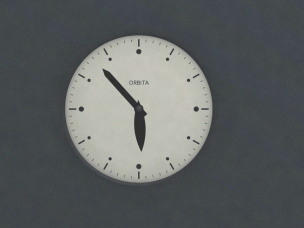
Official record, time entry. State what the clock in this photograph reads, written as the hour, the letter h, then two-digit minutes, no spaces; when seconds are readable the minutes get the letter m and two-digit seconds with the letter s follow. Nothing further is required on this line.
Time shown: 5h53
